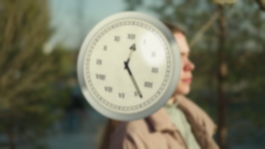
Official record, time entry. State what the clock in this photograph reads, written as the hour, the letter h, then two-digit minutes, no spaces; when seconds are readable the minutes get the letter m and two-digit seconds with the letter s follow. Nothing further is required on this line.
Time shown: 12h24
